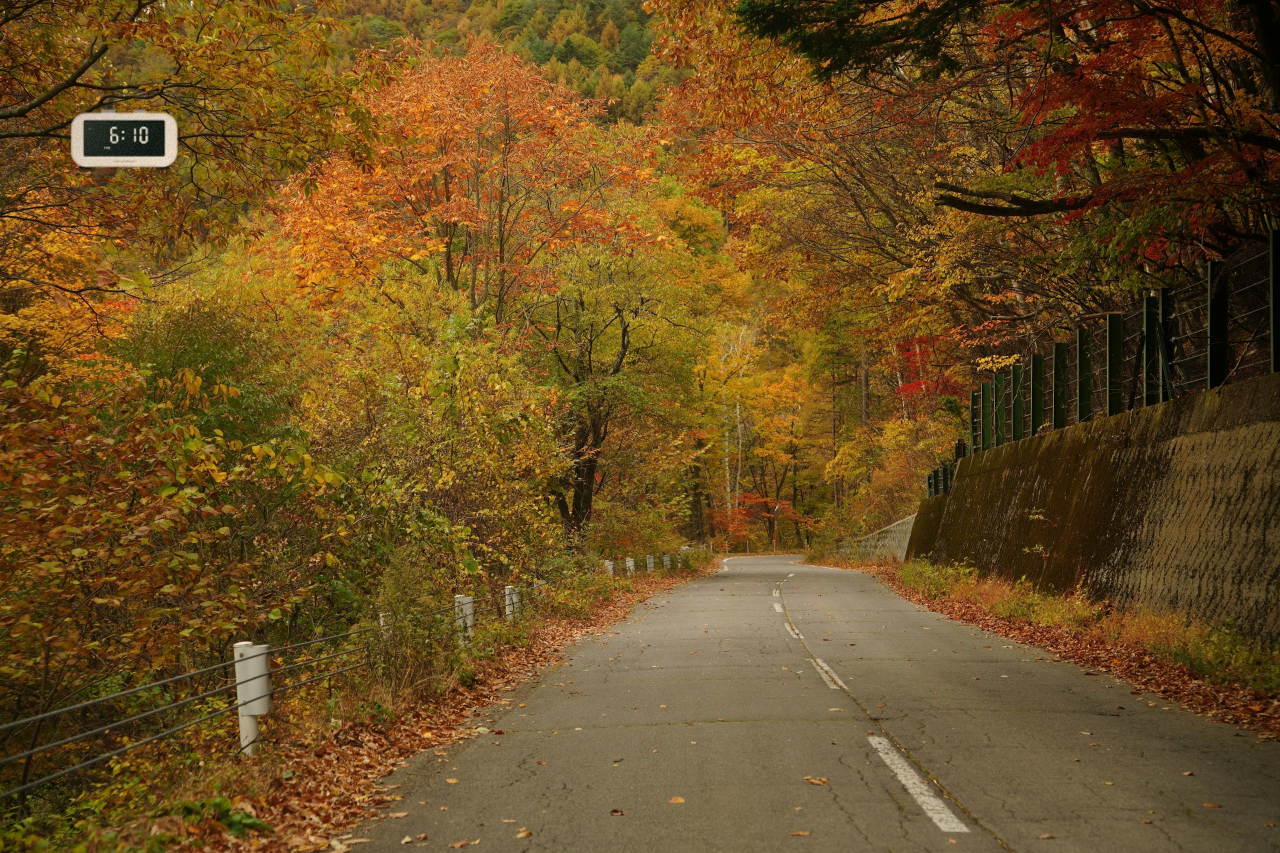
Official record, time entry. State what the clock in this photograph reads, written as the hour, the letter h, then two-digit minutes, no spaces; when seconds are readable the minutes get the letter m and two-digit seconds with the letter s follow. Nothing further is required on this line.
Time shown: 6h10
